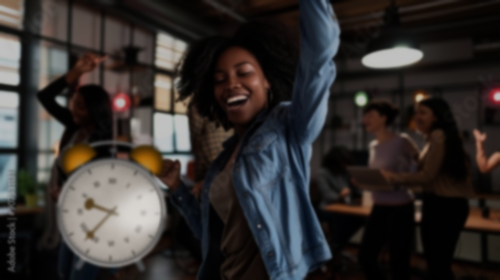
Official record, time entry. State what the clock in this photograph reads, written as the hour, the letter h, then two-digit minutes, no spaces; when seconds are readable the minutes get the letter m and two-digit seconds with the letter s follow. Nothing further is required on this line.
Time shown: 9h37
